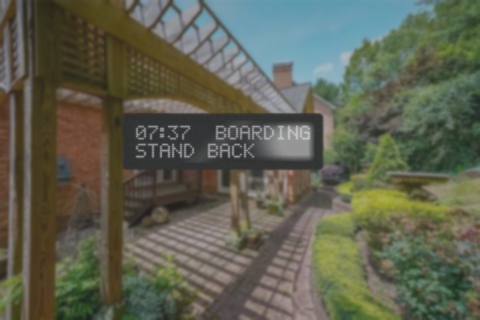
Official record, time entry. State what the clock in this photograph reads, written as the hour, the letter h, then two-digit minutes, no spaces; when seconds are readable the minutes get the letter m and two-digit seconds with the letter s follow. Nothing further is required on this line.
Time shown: 7h37
